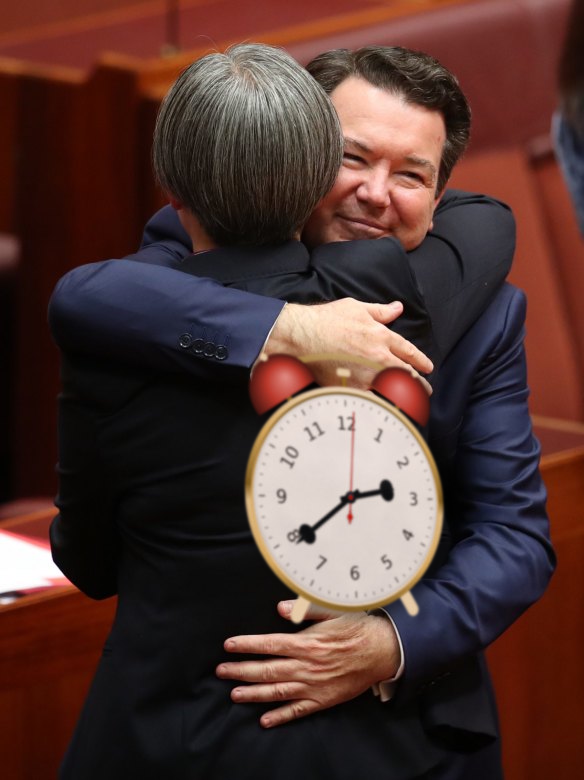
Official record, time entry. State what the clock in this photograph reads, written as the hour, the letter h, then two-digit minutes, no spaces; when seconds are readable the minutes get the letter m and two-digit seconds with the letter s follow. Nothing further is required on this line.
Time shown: 2h39m01s
